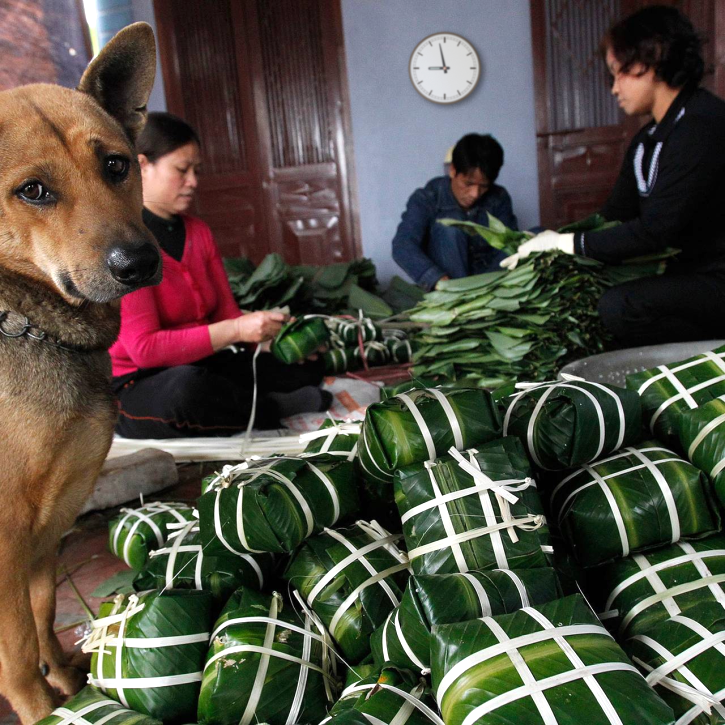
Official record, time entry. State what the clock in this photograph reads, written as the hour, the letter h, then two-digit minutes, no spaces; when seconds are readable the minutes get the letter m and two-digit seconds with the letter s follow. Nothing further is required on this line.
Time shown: 8h58
